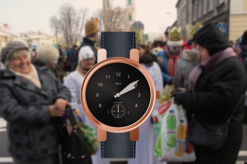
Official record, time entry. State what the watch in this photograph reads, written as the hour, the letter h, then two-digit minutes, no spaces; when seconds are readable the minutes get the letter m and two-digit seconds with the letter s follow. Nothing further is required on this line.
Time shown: 2h09
